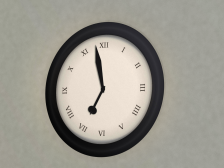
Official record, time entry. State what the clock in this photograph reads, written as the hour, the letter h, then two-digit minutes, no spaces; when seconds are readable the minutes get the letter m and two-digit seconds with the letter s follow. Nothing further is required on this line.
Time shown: 6h58
